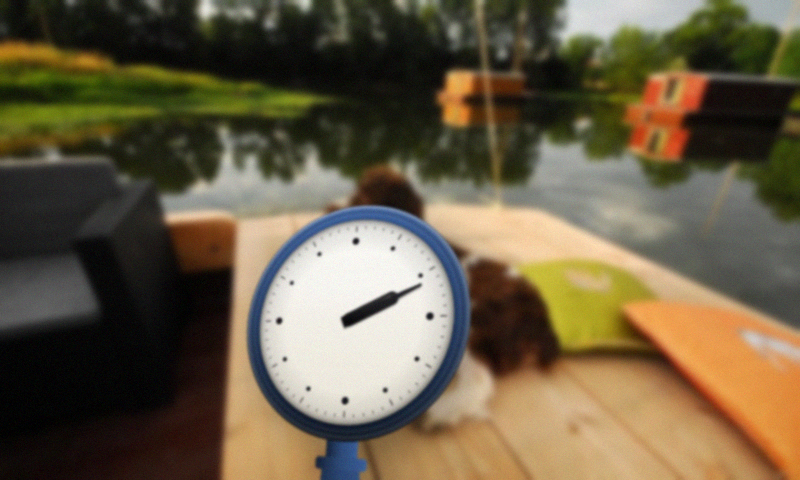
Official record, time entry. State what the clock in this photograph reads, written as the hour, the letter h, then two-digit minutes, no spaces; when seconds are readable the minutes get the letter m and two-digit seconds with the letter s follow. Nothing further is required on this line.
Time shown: 2h11
